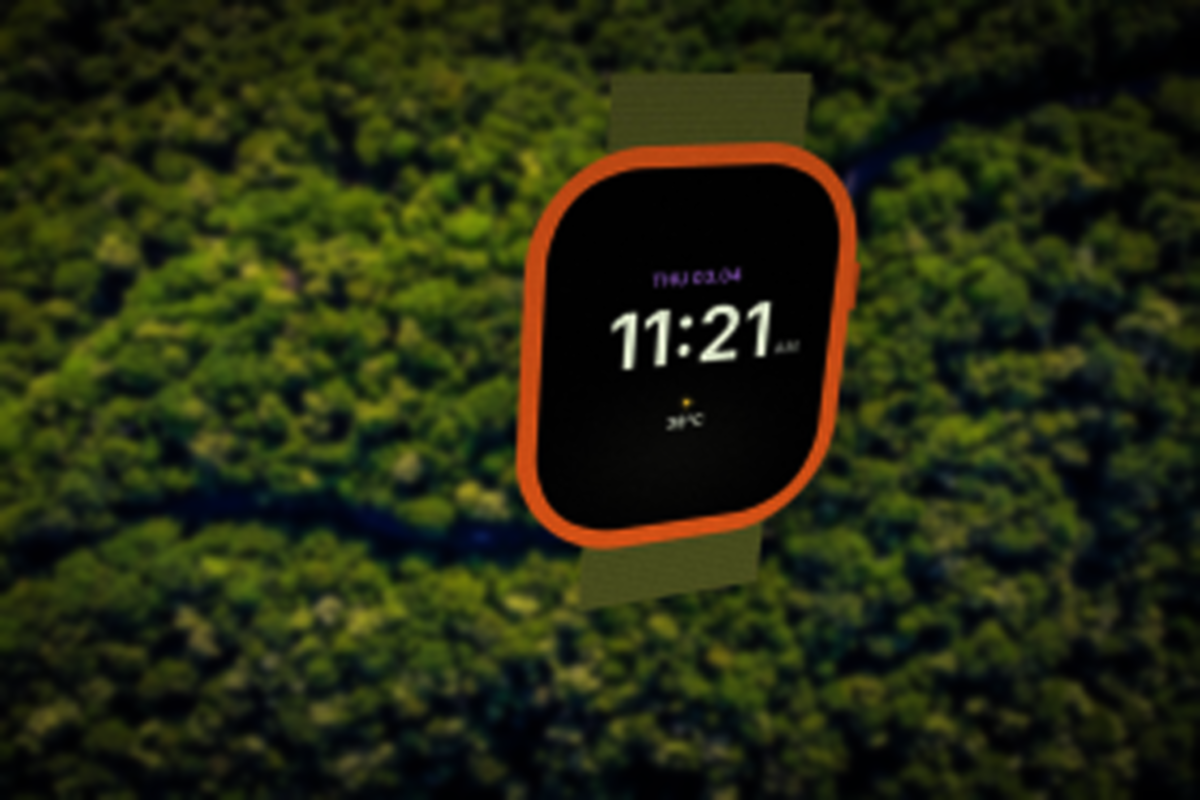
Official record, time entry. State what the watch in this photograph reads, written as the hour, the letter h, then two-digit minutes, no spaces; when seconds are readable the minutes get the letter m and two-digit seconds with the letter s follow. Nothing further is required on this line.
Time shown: 11h21
